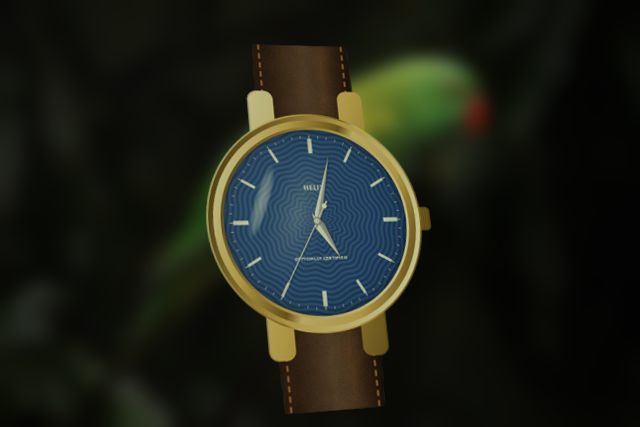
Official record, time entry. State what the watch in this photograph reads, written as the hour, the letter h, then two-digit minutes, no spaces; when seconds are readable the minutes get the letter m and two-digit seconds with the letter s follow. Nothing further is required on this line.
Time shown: 5h02m35s
